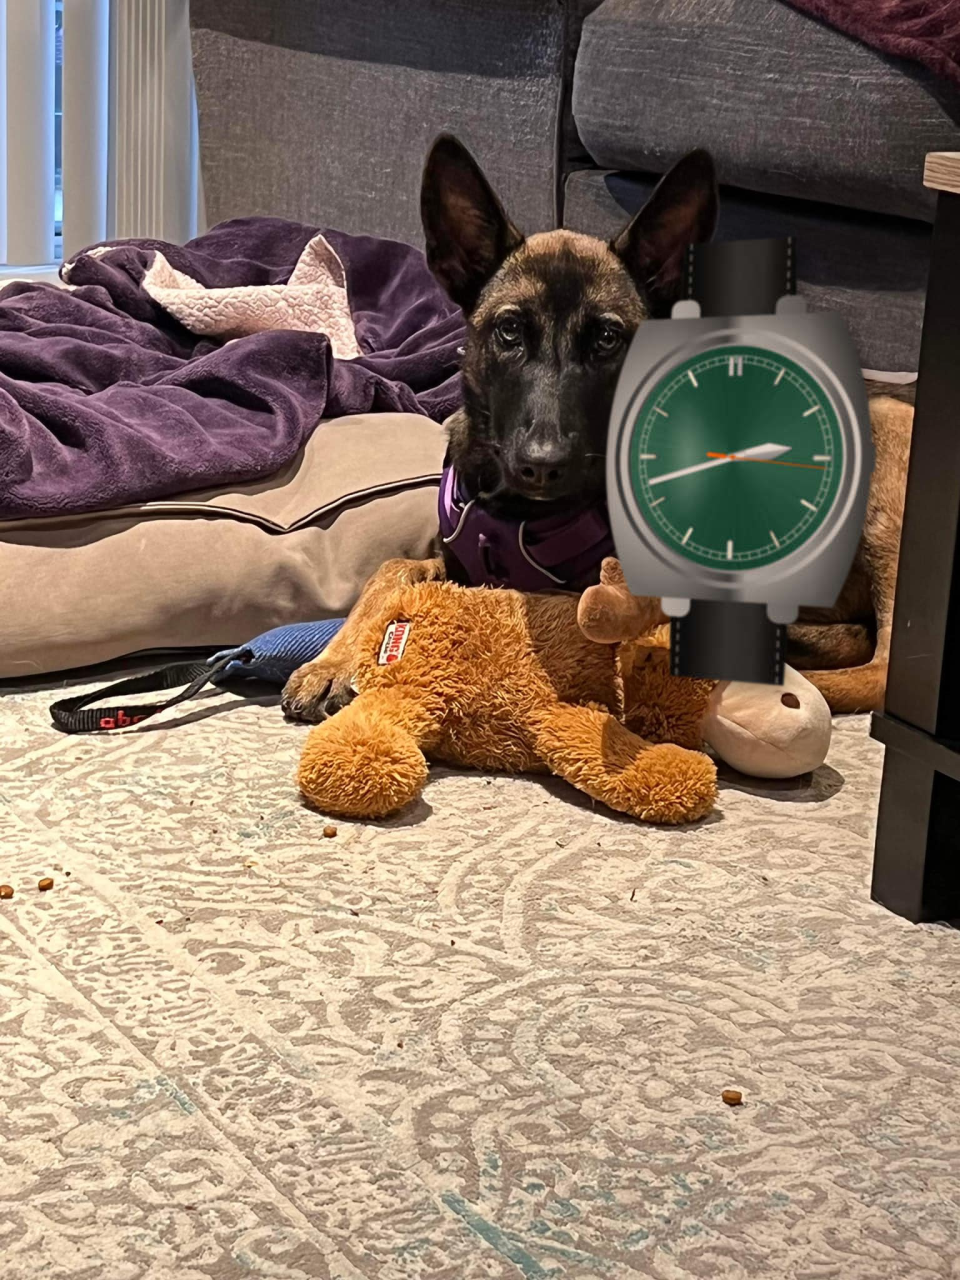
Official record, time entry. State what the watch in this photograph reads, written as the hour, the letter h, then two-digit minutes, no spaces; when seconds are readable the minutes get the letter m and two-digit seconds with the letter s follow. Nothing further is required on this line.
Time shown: 2h42m16s
